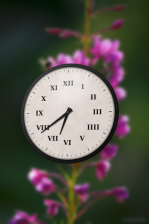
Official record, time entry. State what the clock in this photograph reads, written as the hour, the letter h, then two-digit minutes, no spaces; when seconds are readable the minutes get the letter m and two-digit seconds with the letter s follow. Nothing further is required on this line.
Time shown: 6h39
